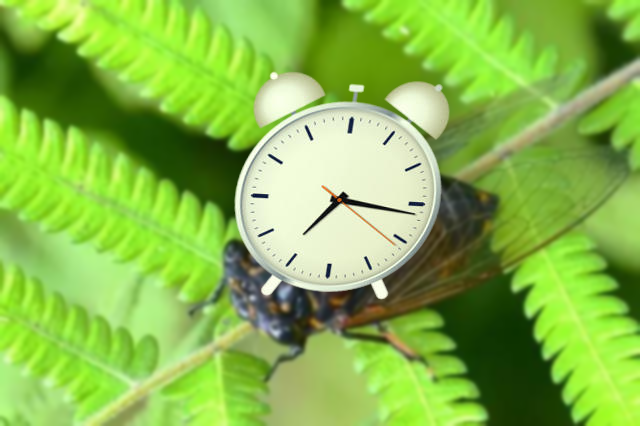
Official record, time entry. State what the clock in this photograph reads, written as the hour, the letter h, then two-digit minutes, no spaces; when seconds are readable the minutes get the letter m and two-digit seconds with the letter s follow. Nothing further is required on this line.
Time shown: 7h16m21s
